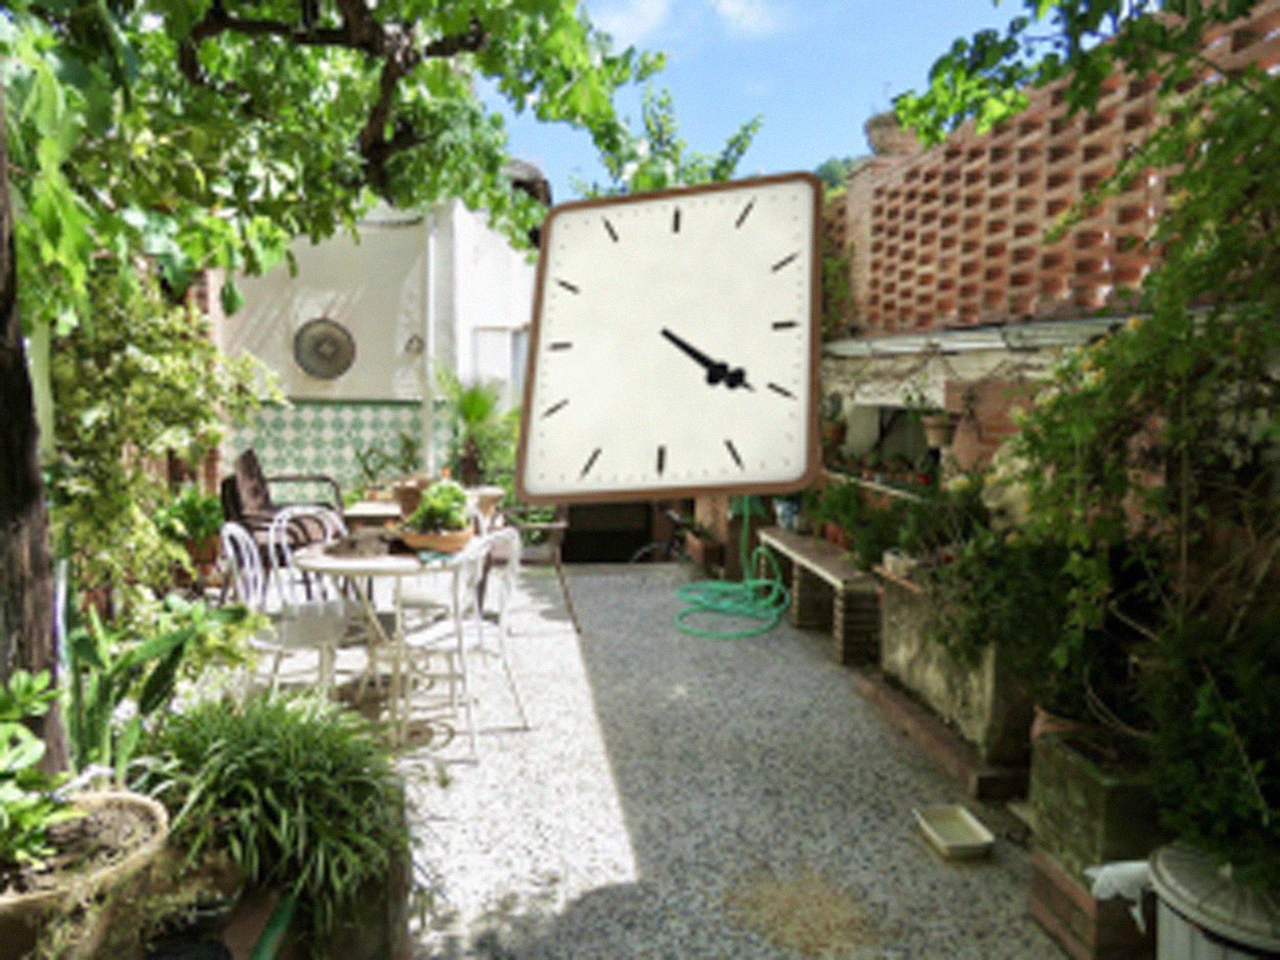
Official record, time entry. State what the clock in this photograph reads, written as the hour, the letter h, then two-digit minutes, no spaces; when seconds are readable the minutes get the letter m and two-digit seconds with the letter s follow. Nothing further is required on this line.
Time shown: 4h21
